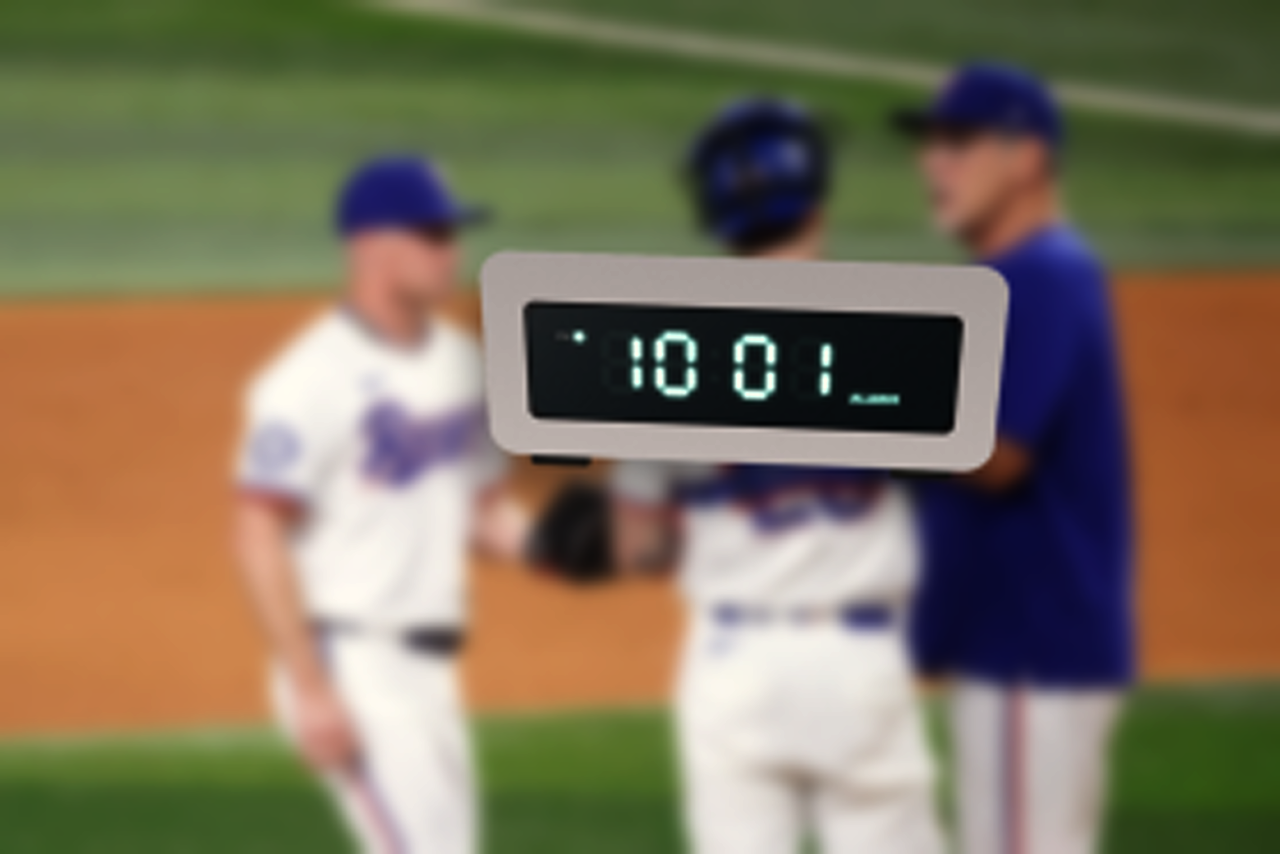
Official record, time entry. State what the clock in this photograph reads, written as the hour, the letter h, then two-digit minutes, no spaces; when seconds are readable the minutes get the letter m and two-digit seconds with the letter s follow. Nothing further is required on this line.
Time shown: 10h01
